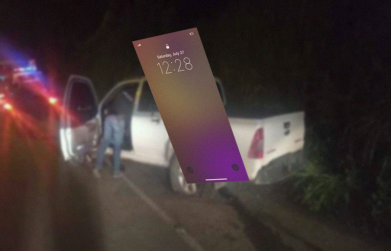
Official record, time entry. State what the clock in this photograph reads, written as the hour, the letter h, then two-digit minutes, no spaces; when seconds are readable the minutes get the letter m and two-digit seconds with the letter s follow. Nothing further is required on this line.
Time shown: 12h28
